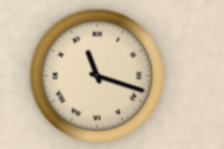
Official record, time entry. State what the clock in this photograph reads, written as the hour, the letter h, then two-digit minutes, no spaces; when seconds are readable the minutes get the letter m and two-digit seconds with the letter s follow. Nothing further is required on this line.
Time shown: 11h18
